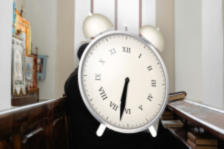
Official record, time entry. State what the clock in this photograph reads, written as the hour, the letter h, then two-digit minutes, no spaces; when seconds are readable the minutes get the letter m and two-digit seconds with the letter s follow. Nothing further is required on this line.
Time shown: 6h32
